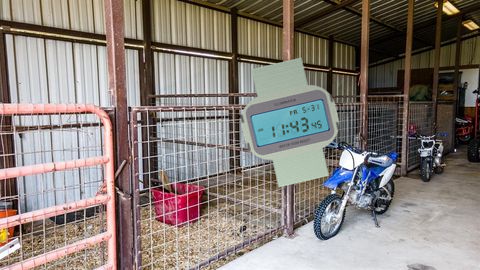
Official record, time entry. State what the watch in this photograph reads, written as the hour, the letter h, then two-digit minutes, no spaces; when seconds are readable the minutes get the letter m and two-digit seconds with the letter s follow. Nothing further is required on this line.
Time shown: 11h43m45s
